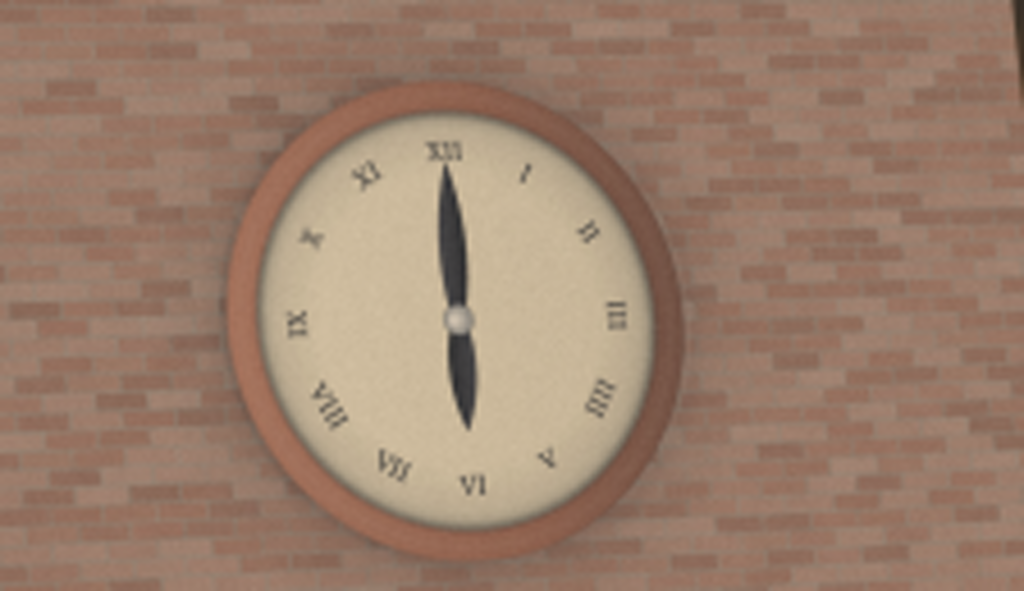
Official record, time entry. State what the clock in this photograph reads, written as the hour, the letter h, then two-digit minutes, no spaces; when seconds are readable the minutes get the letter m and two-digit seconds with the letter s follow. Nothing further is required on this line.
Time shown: 6h00
